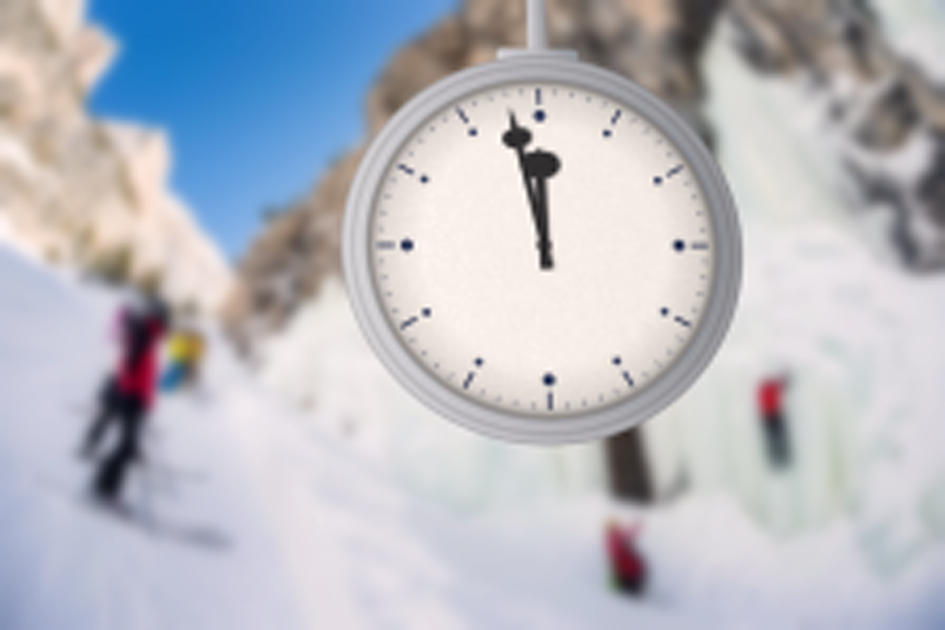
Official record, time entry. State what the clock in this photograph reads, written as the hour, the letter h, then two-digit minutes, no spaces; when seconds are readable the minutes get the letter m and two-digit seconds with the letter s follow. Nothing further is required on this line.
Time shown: 11h58
